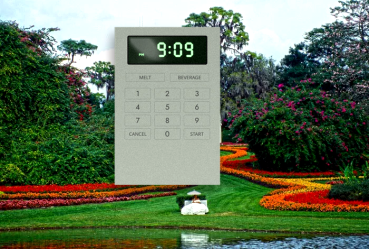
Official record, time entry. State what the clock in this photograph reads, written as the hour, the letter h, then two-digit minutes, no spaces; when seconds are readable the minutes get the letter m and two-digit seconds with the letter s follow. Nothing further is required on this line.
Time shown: 9h09
